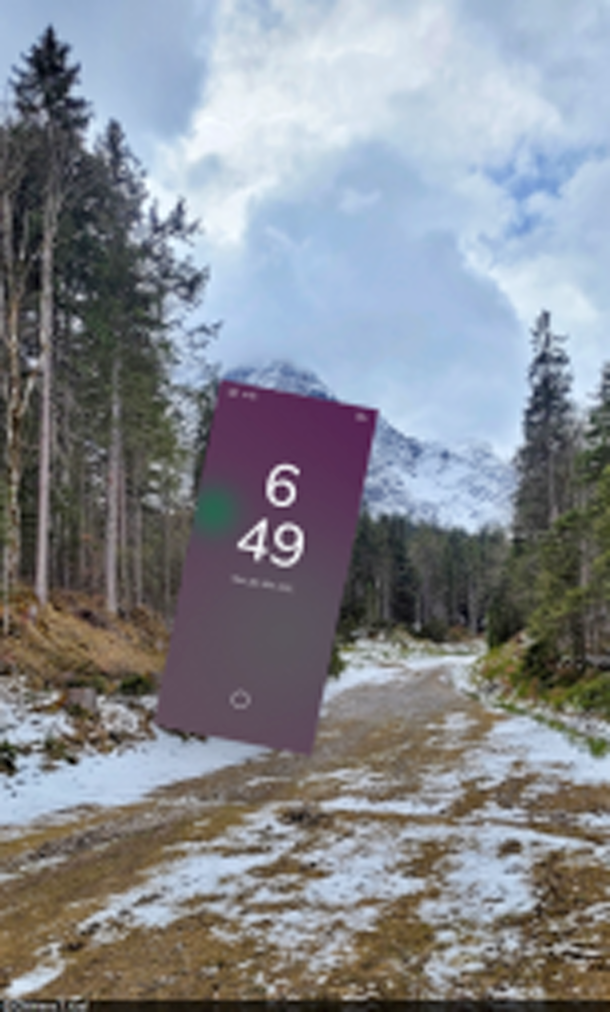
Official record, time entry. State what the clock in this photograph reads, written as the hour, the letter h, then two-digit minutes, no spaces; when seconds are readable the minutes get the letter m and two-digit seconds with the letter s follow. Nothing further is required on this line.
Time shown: 6h49
